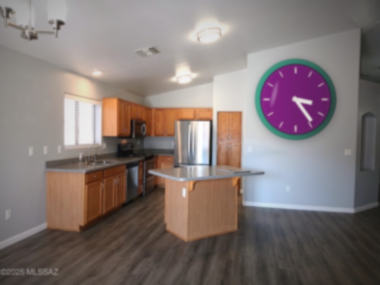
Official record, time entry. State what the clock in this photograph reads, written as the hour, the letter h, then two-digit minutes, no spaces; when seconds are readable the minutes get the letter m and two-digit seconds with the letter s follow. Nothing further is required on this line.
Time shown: 3h24
